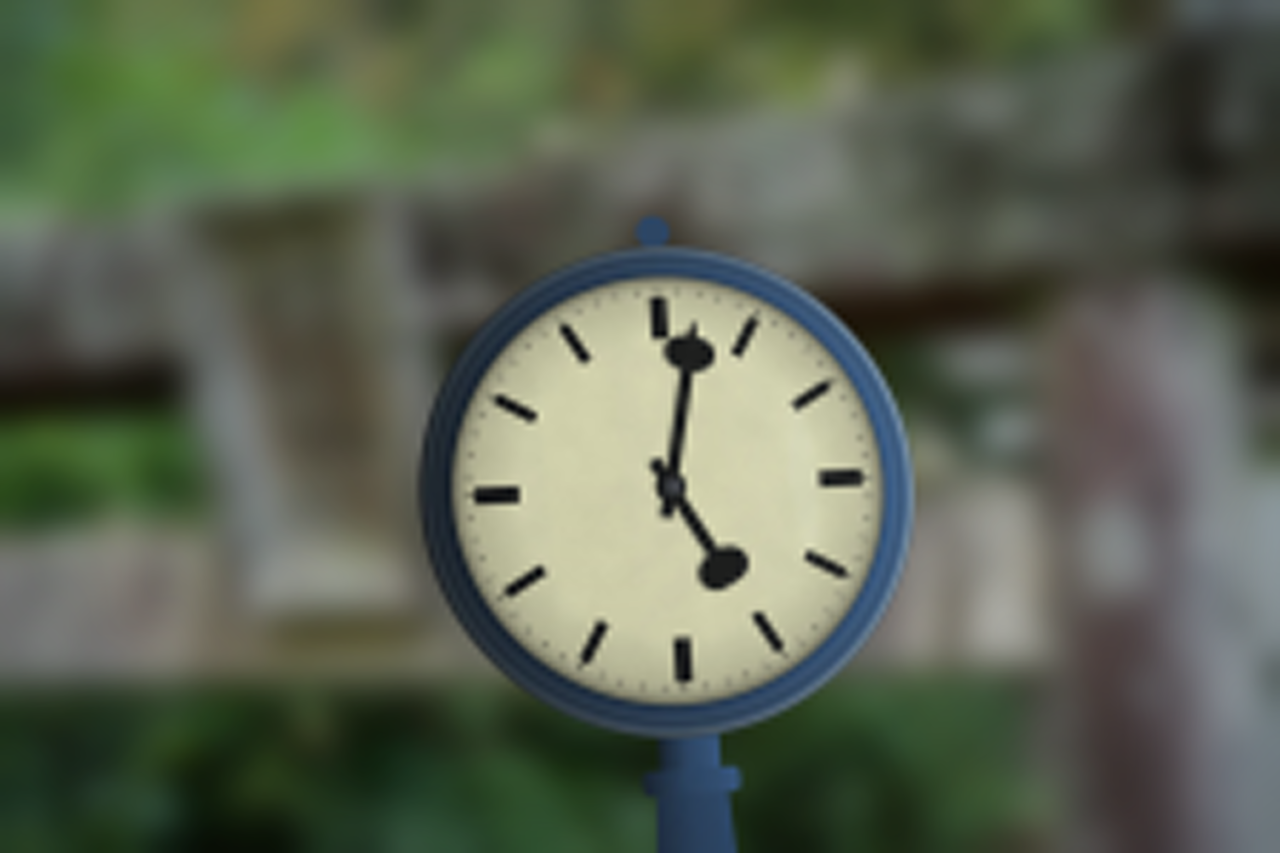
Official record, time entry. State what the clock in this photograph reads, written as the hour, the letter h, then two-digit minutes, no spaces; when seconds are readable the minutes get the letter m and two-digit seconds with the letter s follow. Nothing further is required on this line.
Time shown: 5h02
